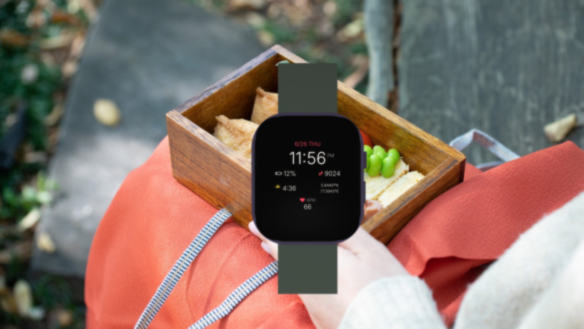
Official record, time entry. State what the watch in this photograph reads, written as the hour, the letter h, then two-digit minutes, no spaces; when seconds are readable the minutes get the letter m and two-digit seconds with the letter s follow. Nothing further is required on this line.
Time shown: 11h56
